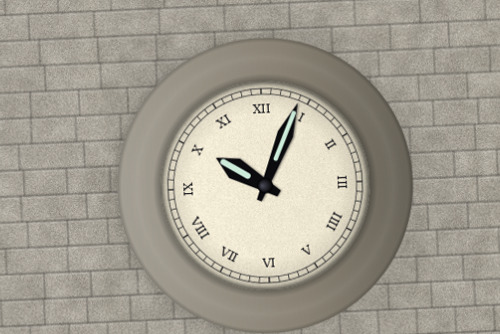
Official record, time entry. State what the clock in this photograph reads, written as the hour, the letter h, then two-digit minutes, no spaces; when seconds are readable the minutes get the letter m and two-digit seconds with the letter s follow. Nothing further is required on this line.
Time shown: 10h04
